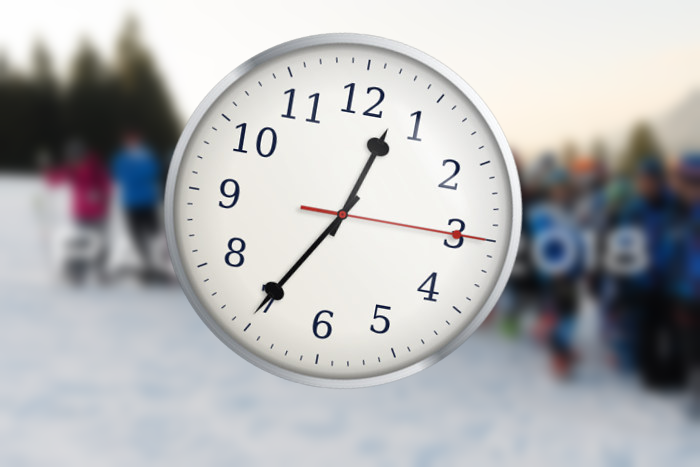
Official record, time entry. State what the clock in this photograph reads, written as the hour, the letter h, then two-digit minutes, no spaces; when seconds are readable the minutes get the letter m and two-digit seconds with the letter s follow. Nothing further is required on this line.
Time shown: 12h35m15s
